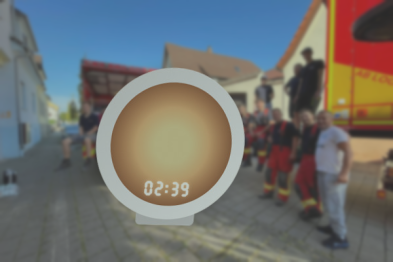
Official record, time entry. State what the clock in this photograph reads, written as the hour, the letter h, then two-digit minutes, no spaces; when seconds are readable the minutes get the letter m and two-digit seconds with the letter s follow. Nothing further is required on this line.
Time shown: 2h39
